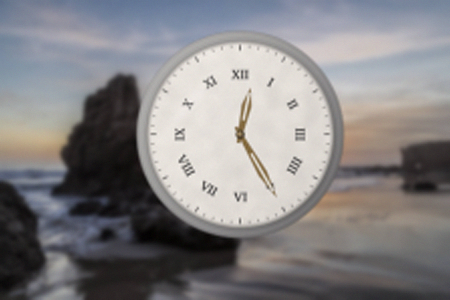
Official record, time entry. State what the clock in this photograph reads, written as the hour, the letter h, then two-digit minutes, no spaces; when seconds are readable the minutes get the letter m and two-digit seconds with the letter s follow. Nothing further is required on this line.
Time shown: 12h25
